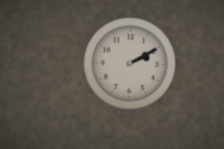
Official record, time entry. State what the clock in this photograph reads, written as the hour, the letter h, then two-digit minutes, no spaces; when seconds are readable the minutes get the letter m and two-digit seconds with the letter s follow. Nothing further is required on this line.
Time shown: 2h10
